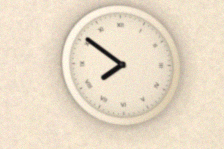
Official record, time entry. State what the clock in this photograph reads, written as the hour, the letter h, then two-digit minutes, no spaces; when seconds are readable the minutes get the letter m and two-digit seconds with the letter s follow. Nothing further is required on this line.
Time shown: 7h51
